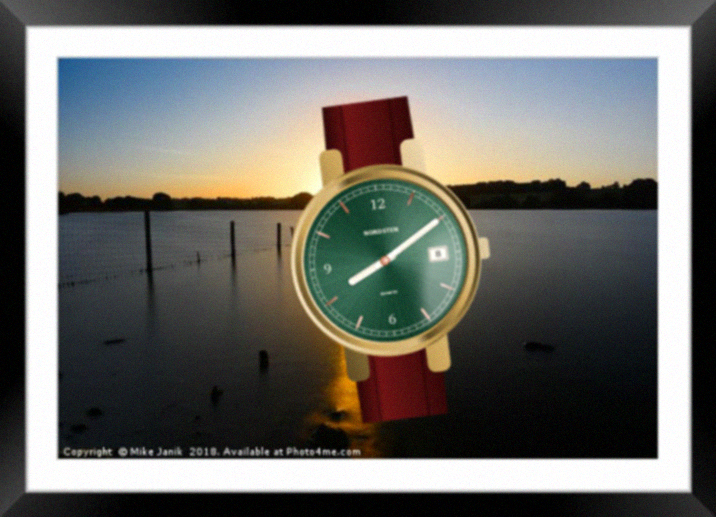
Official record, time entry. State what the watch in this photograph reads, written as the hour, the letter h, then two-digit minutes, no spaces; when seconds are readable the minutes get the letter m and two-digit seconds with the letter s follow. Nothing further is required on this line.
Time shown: 8h10
